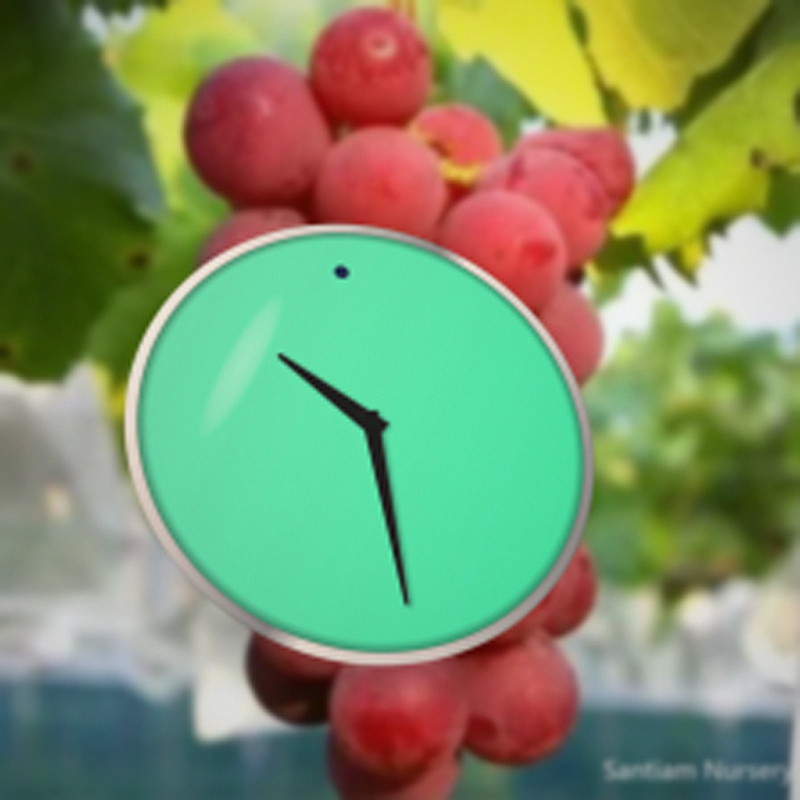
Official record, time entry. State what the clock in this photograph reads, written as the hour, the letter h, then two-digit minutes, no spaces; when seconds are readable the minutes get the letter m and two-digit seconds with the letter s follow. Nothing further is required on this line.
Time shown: 10h30
